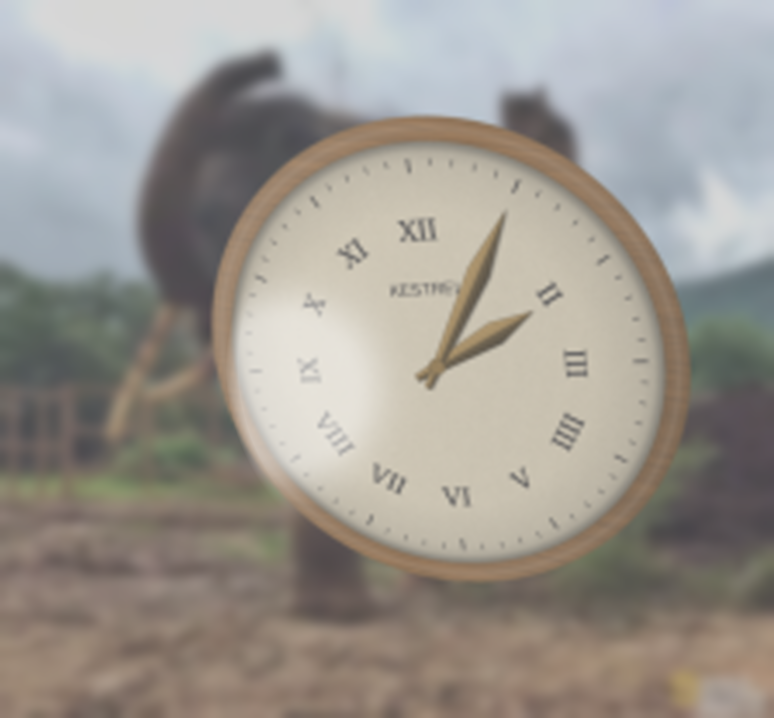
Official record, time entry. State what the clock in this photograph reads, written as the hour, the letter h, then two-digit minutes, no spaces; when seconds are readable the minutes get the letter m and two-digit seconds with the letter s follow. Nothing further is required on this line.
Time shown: 2h05
